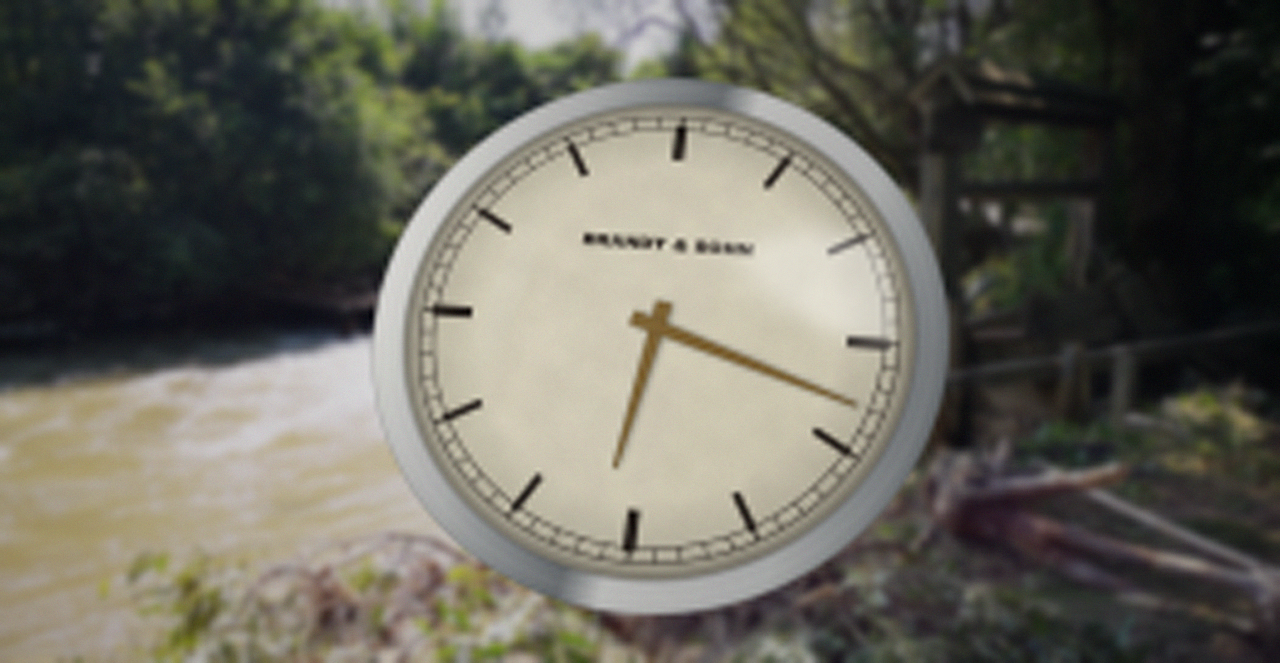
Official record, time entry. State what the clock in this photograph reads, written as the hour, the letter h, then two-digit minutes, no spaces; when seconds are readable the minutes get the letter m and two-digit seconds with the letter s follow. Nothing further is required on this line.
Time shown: 6h18
